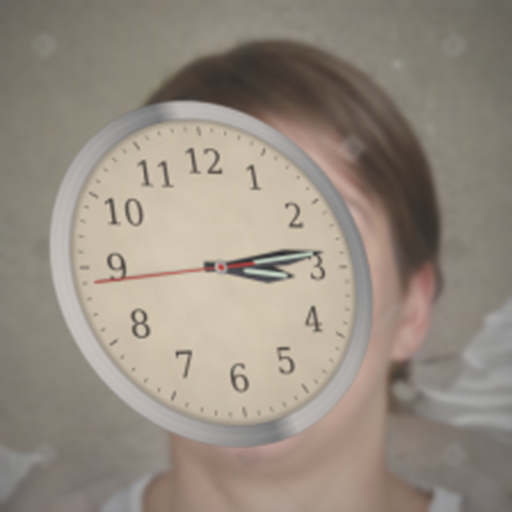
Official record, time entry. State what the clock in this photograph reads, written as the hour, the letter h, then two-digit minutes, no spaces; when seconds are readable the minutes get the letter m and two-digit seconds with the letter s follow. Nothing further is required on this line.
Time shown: 3h13m44s
